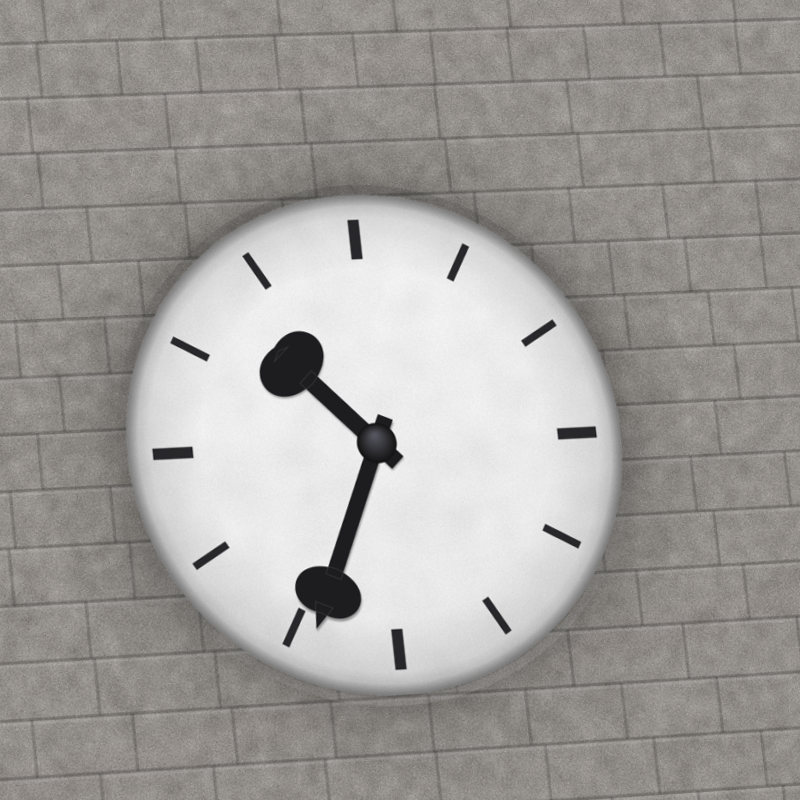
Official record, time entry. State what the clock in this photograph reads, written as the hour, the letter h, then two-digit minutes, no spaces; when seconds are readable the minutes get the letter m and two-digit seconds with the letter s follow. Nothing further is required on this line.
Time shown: 10h34
